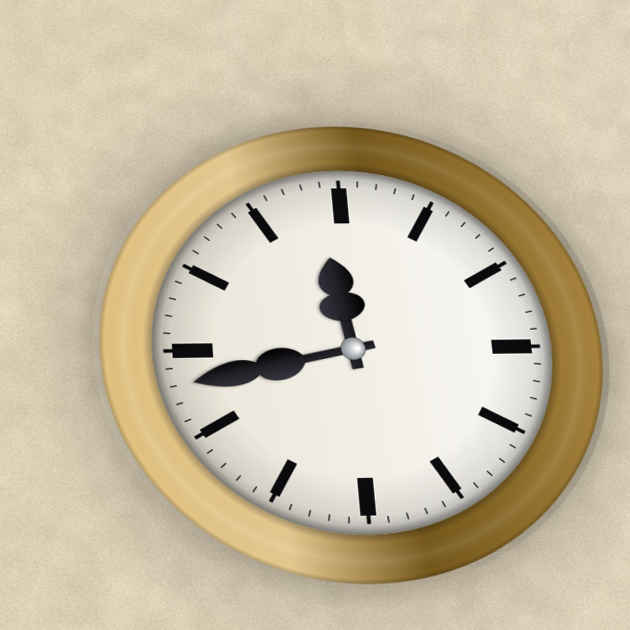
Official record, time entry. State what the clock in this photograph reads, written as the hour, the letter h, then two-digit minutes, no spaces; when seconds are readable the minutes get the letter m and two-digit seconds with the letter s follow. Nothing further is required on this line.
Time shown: 11h43
